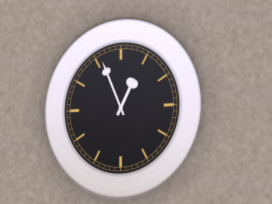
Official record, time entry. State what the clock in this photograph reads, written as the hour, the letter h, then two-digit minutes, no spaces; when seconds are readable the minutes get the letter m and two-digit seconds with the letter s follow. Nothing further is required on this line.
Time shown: 12h56
